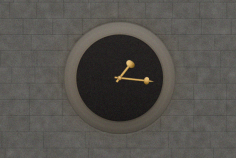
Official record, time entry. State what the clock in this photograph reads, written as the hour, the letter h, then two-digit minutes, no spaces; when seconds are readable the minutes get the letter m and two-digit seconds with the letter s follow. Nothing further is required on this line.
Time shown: 1h16
